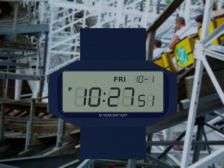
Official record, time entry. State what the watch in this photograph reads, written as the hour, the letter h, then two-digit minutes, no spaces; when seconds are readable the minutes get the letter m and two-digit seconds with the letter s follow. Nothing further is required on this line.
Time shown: 10h27m51s
